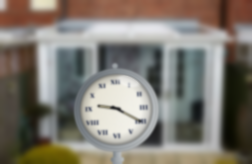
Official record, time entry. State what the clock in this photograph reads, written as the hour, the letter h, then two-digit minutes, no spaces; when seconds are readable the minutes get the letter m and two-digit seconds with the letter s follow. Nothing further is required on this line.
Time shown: 9h20
